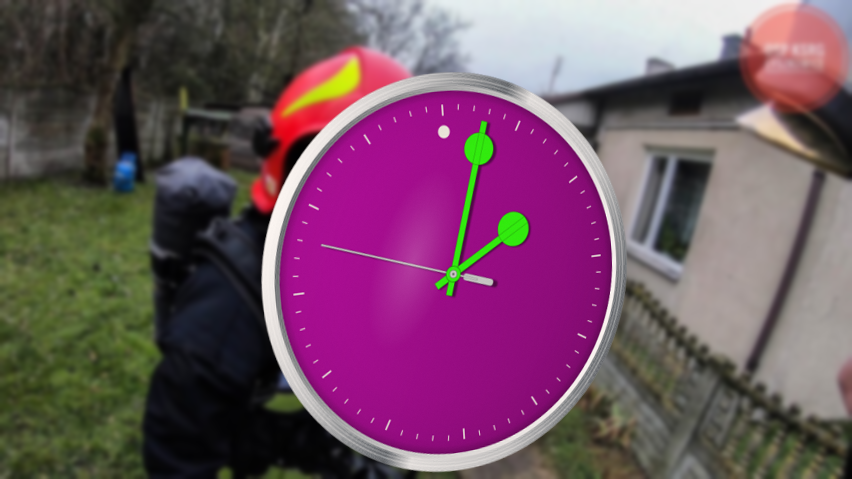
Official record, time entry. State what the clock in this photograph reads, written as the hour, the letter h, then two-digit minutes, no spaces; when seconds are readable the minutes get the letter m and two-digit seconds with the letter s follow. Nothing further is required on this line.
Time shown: 2h02m48s
